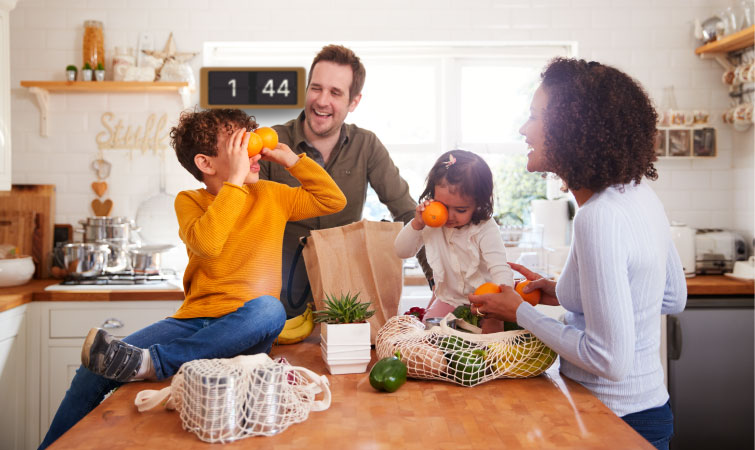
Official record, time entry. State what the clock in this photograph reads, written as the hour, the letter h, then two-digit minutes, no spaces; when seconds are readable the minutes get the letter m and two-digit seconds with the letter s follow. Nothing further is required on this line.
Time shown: 1h44
